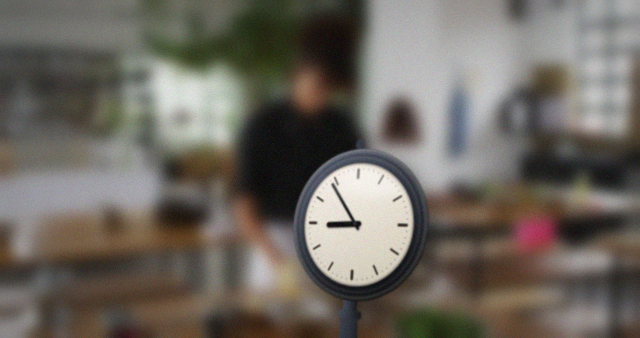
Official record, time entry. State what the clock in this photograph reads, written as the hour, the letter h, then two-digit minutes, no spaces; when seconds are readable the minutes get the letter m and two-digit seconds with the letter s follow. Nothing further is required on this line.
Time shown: 8h54
